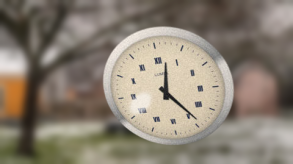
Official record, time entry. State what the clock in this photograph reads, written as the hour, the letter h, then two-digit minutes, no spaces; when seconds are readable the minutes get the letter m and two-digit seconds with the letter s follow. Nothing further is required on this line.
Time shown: 12h24
